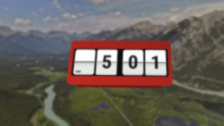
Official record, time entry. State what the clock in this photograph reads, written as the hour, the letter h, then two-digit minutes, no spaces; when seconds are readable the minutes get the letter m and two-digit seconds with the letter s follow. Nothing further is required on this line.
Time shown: 5h01
